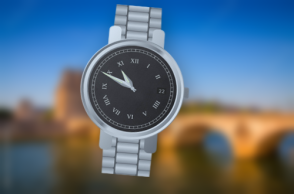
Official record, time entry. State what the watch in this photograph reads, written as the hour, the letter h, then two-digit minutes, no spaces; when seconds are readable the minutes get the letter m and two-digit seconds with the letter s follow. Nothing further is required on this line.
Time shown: 10h49
